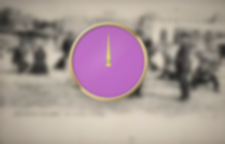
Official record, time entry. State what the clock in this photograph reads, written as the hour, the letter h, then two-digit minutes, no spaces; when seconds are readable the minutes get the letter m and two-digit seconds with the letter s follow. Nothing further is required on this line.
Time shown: 12h00
